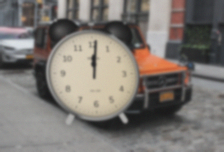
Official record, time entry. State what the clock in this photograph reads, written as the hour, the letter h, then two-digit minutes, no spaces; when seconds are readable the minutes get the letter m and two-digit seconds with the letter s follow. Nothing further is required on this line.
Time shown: 12h01
